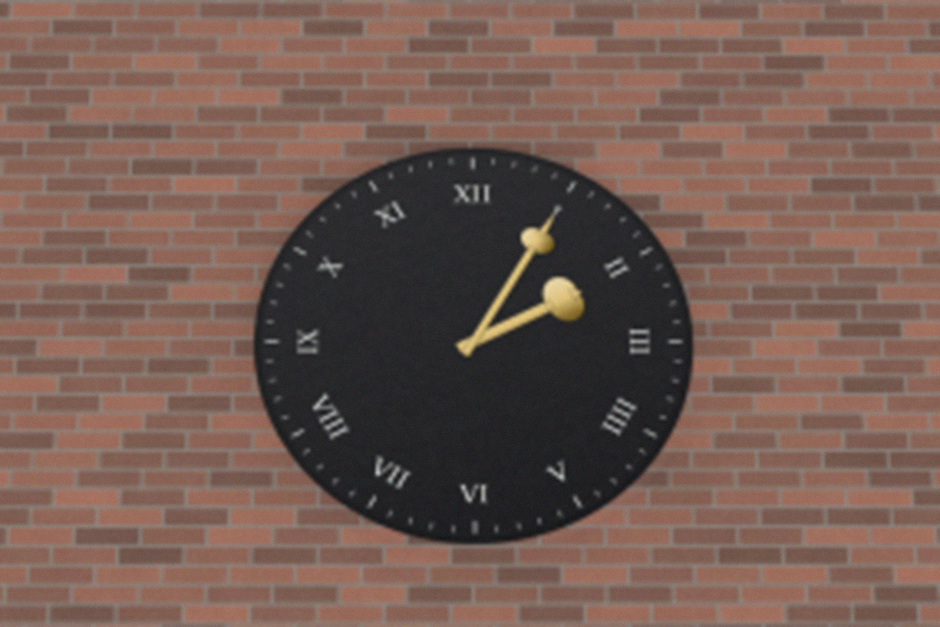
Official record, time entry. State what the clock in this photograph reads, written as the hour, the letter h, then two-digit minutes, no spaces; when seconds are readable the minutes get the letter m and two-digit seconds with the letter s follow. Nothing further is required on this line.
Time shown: 2h05
